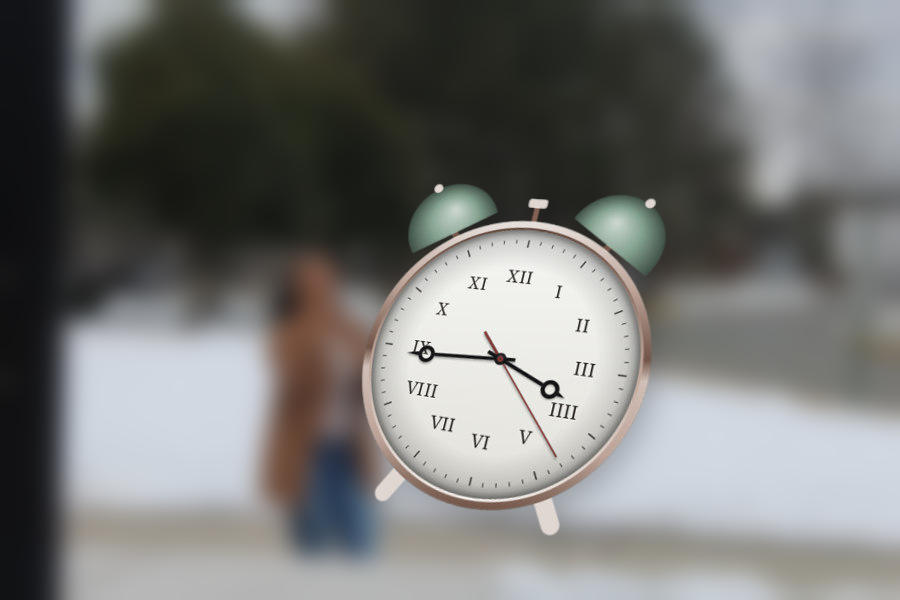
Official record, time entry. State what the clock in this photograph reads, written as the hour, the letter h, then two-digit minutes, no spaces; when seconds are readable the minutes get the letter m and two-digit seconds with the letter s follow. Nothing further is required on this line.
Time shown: 3h44m23s
